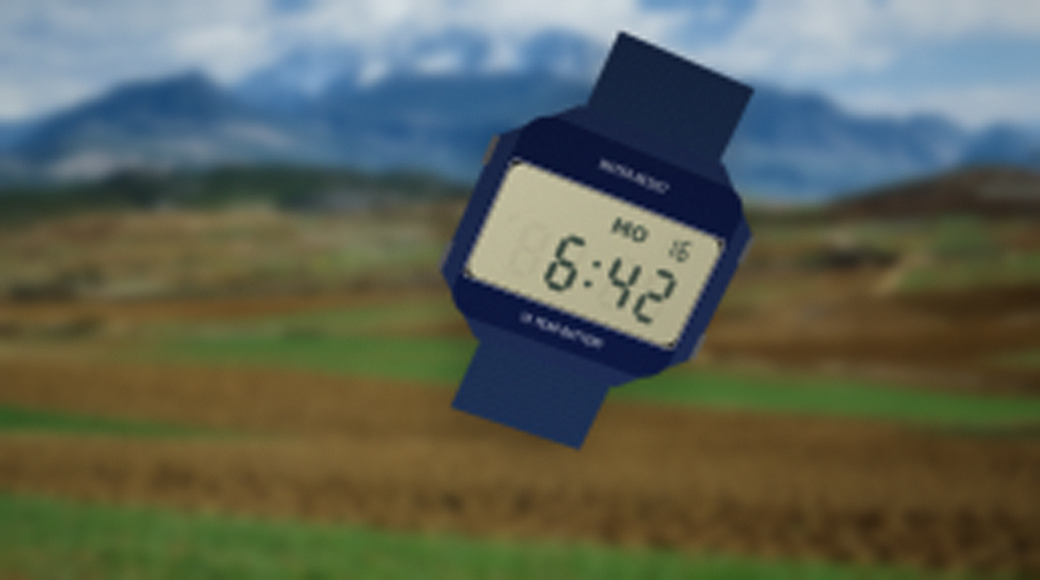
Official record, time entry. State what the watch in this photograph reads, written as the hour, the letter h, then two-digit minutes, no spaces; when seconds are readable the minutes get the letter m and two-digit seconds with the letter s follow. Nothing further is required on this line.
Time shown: 6h42
